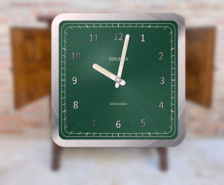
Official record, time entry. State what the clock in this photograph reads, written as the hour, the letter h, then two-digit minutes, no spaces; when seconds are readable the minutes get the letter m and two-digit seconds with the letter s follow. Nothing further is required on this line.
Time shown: 10h02
